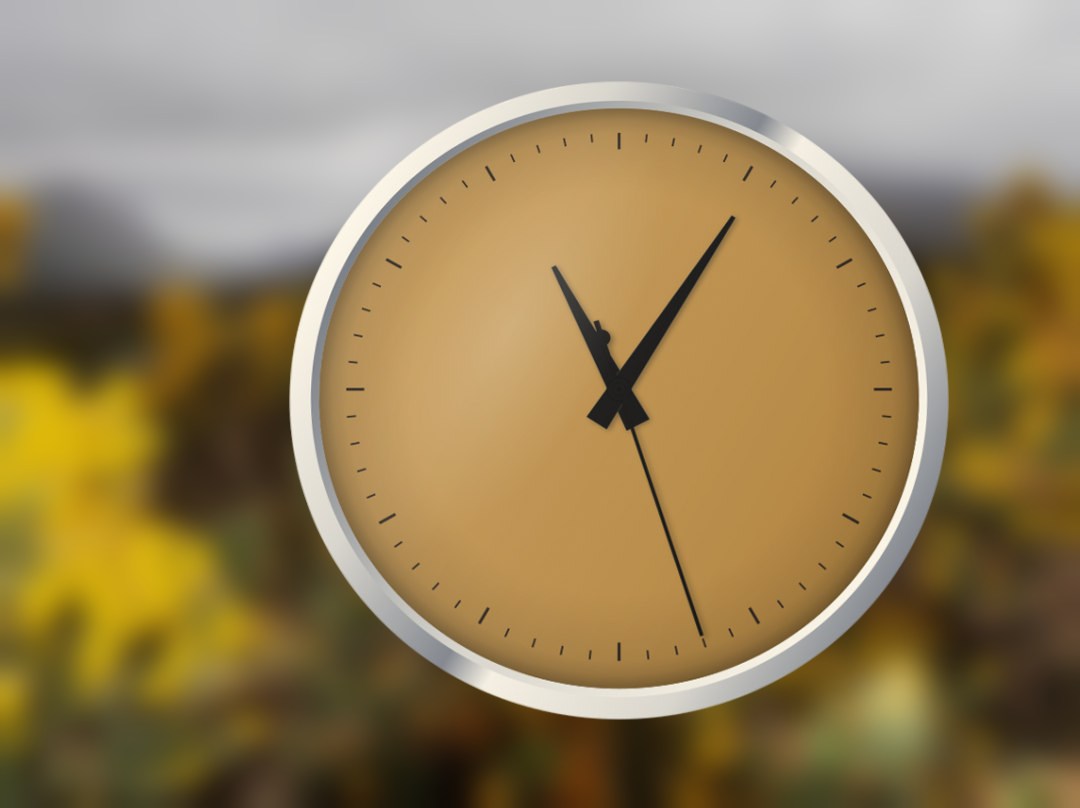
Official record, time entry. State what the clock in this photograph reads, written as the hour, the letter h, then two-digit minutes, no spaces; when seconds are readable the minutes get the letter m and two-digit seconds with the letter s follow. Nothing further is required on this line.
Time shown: 11h05m27s
